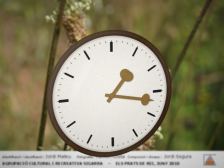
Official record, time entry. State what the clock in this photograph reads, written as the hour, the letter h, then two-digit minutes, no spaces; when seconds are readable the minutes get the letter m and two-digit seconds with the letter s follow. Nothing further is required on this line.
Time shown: 1h17
